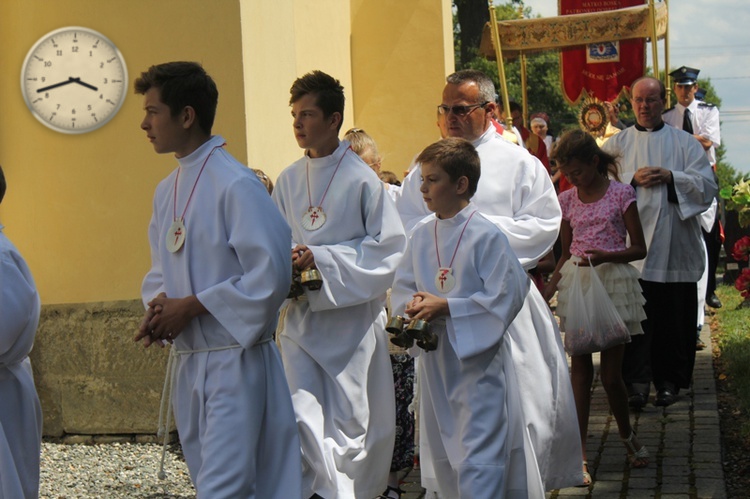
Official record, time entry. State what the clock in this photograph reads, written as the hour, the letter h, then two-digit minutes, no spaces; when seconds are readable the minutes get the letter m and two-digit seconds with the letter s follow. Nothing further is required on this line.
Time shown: 3h42
